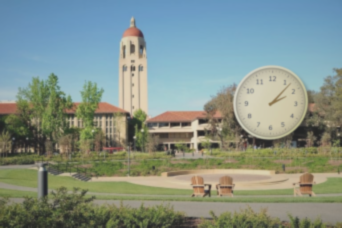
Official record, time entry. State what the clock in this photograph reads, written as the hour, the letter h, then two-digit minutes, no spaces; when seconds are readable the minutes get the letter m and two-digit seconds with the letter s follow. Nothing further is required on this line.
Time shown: 2h07
